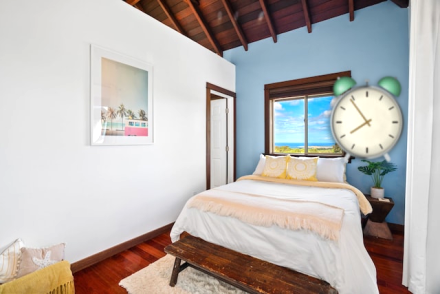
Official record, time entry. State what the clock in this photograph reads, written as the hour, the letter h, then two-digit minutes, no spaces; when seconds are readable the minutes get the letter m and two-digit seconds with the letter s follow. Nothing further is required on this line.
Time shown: 7h54
